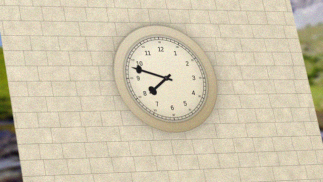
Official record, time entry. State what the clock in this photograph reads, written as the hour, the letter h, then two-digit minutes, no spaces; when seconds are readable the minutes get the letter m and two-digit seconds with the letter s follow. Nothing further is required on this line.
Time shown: 7h48
